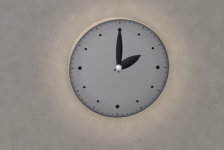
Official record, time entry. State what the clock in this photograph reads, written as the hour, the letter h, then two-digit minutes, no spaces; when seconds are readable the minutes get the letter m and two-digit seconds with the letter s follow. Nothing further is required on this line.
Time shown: 2h00
